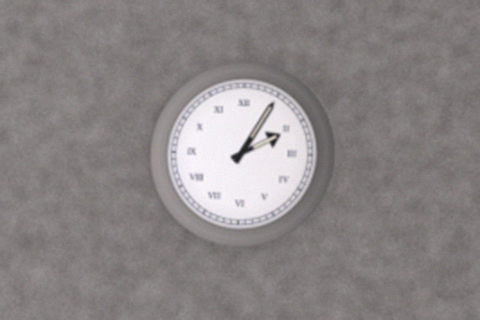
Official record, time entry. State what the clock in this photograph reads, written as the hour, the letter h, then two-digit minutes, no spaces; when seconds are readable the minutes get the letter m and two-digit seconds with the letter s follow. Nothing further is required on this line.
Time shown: 2h05
